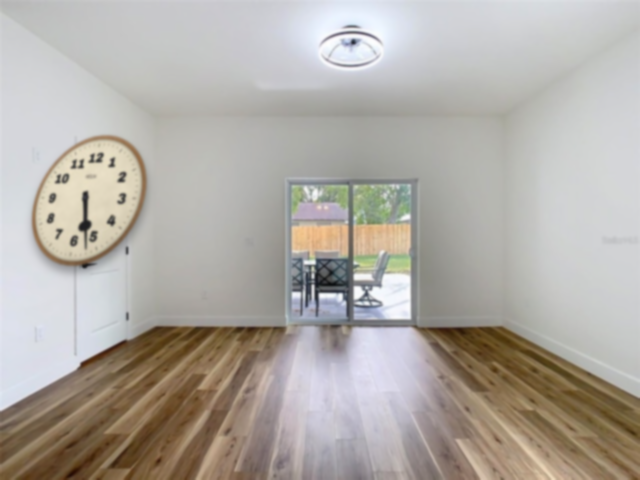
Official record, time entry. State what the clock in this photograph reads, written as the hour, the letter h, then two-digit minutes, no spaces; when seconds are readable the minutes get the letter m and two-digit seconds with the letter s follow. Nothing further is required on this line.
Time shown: 5h27
